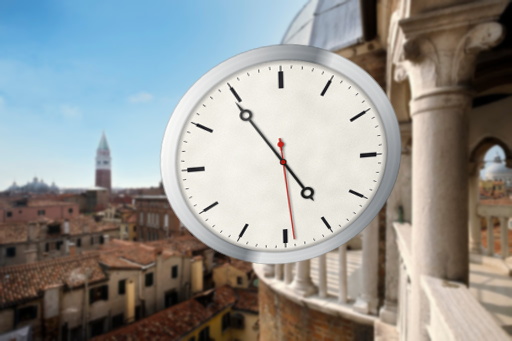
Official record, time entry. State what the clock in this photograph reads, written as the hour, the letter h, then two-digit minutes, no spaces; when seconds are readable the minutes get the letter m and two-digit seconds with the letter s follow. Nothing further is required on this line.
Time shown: 4h54m29s
